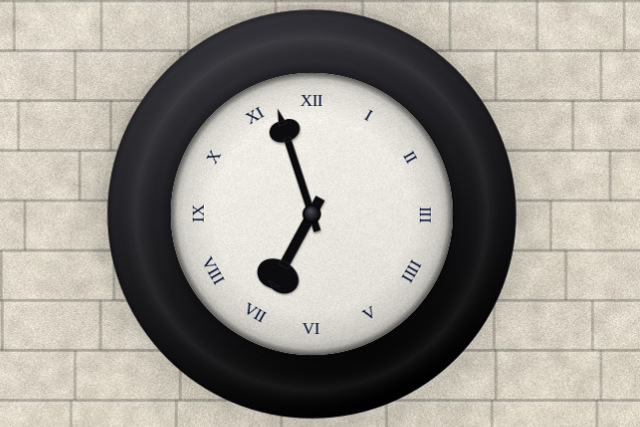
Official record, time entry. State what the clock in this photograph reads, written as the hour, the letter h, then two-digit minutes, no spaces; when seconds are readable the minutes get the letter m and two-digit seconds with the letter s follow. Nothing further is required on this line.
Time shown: 6h57
